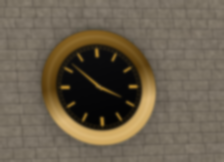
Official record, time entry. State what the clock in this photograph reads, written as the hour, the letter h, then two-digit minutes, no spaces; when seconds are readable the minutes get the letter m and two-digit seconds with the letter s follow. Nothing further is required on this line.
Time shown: 3h52
